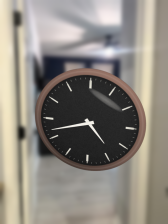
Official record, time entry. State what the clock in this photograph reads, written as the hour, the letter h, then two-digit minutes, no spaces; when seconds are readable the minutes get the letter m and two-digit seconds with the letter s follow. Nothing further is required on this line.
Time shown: 4h42
